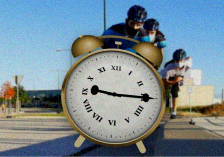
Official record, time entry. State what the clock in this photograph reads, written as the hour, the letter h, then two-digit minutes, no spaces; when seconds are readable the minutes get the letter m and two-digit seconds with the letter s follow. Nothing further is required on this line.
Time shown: 9h15
